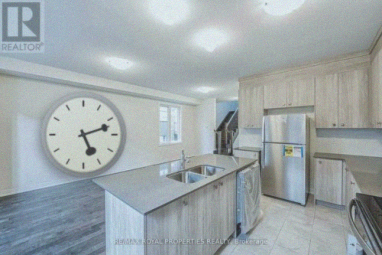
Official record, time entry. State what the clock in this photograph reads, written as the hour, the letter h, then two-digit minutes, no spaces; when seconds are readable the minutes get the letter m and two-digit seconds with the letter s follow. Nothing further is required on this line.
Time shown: 5h12
